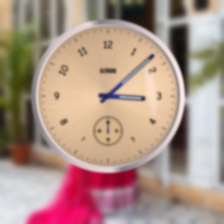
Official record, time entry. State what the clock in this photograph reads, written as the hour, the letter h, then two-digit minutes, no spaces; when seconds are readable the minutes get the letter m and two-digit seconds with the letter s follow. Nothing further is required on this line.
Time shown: 3h08
